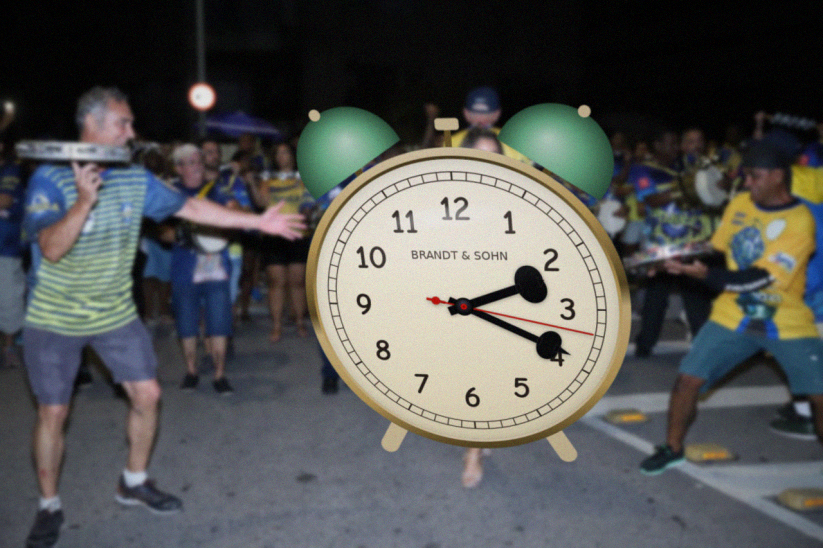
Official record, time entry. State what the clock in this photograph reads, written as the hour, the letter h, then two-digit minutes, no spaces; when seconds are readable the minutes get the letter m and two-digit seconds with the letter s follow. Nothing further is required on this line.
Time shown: 2h19m17s
